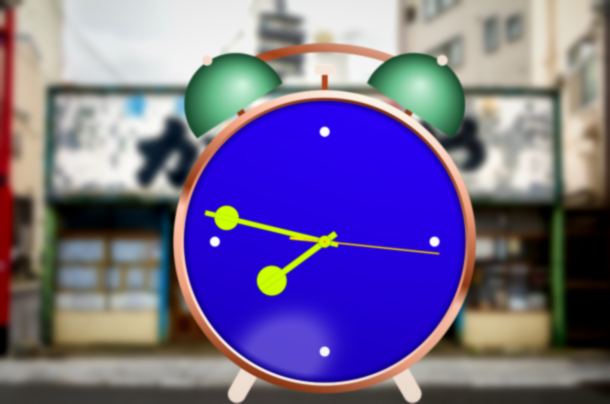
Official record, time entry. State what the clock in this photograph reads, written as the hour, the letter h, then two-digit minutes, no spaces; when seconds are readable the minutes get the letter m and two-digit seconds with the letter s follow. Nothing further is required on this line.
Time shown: 7h47m16s
